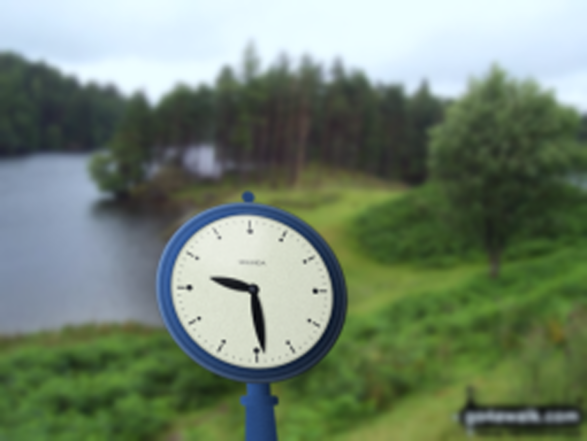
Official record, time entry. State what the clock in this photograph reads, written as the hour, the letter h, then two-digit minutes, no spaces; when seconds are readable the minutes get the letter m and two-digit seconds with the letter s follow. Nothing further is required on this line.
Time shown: 9h29
